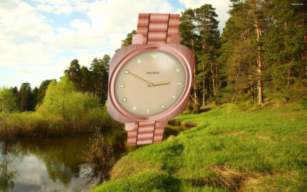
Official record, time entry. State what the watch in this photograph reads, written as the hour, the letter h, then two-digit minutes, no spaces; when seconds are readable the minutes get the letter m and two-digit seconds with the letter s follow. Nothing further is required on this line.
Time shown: 2h50
